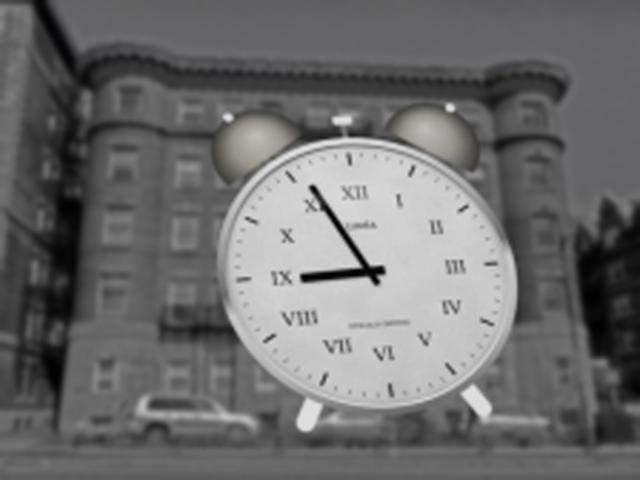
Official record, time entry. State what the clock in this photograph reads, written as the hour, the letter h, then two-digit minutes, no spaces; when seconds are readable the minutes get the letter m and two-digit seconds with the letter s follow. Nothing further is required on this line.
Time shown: 8h56
